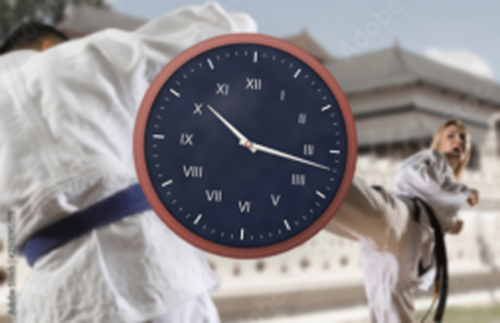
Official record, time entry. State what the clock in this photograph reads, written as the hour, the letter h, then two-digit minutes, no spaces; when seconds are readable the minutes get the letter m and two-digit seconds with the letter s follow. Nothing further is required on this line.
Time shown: 10h17
